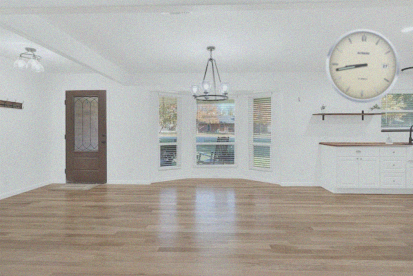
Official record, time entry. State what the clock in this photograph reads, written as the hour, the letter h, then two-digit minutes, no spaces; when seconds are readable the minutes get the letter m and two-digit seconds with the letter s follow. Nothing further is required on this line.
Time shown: 8h43
